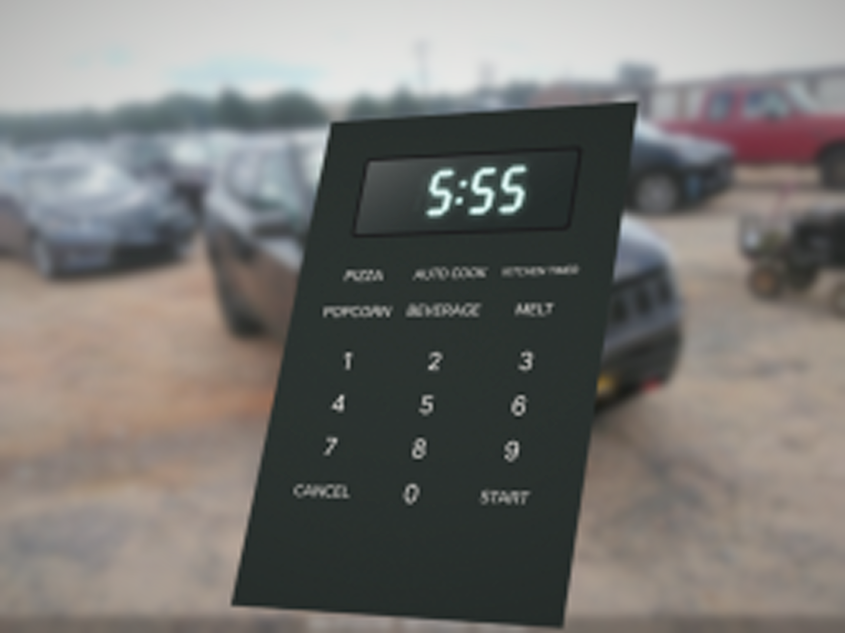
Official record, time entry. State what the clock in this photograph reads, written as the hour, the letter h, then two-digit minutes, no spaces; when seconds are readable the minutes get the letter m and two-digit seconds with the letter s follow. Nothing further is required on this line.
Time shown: 5h55
